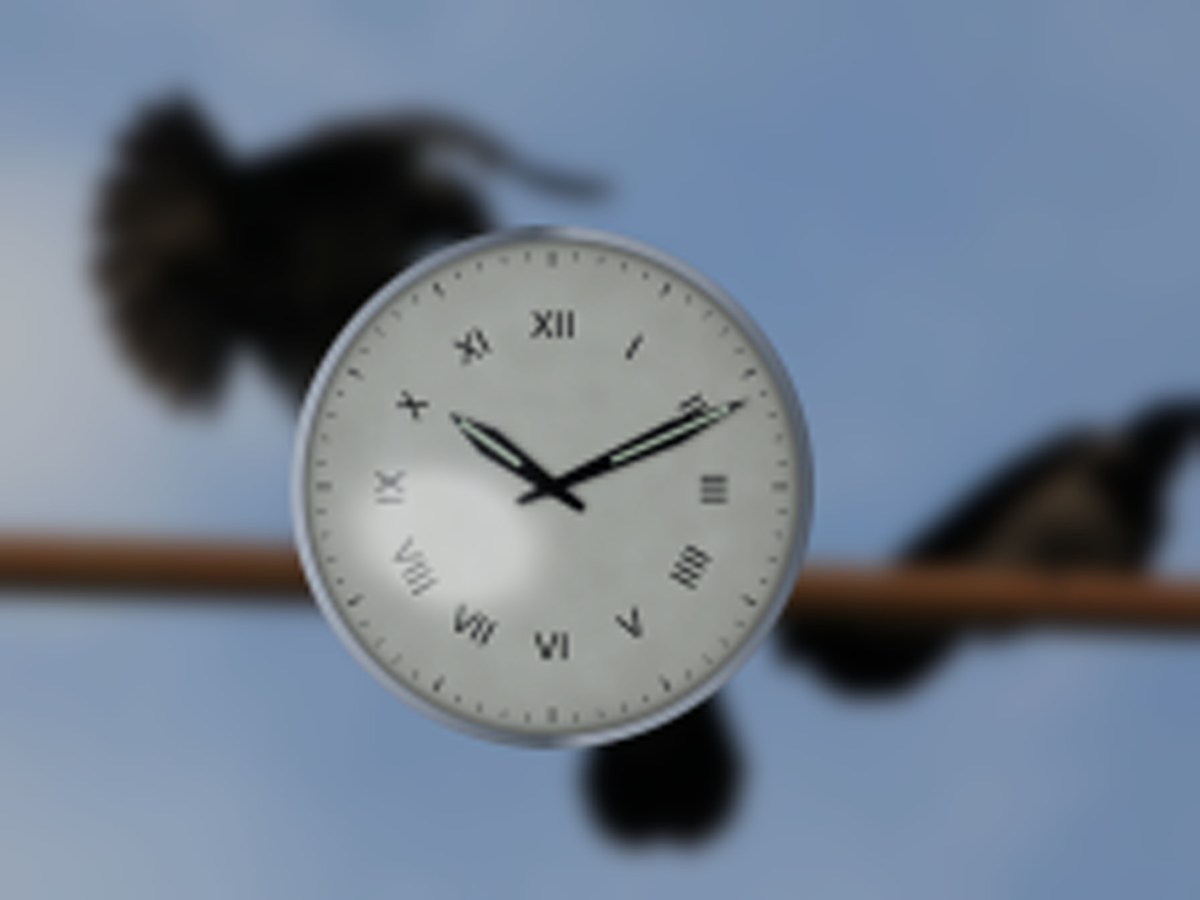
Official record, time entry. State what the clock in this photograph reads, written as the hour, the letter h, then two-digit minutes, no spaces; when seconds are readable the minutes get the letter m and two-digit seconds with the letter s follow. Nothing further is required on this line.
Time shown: 10h11
